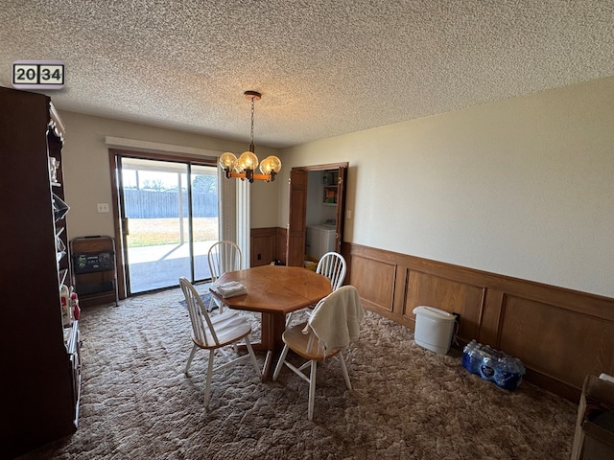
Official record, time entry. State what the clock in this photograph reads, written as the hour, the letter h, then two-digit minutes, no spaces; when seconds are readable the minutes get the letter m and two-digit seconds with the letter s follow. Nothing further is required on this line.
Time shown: 20h34
